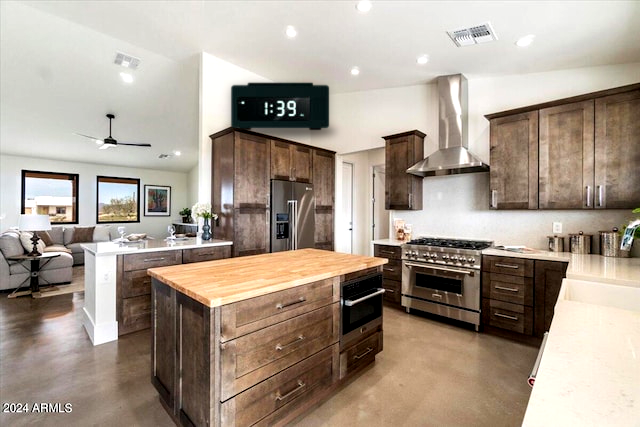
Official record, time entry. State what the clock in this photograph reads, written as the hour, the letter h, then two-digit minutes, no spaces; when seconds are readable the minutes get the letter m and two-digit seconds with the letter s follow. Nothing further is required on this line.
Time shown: 1h39
